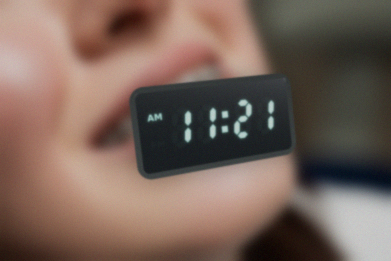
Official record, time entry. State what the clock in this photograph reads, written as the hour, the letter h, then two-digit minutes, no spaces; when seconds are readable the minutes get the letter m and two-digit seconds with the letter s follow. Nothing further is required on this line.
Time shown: 11h21
